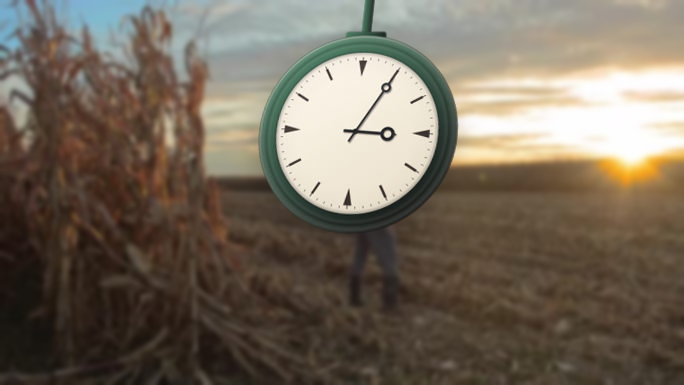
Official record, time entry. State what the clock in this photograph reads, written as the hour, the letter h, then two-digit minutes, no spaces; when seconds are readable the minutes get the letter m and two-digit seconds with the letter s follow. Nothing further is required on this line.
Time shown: 3h05
